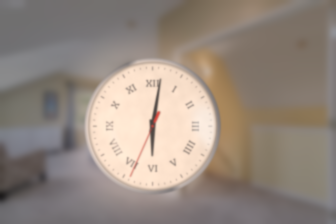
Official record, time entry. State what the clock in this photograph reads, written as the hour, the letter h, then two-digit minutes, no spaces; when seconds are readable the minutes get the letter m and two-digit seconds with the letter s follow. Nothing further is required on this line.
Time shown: 6h01m34s
